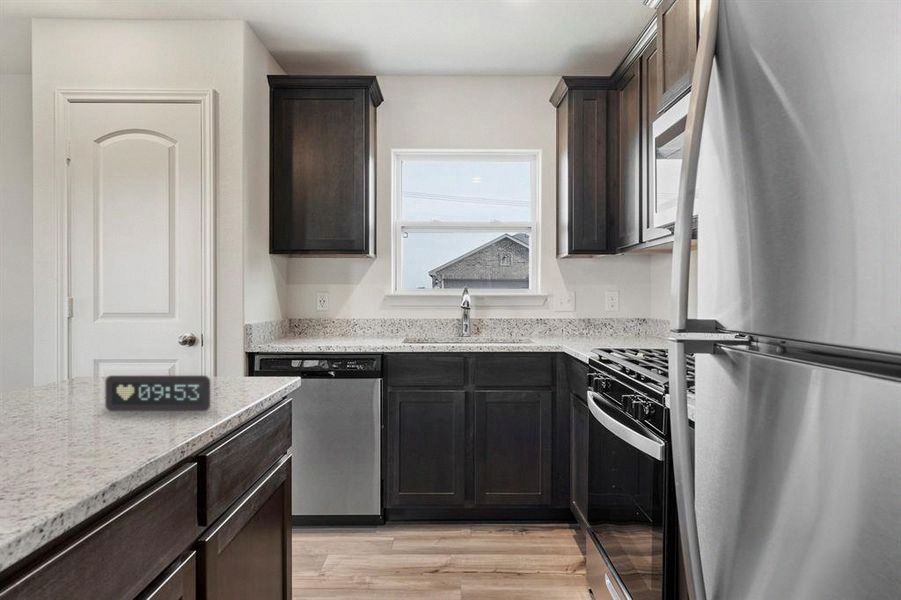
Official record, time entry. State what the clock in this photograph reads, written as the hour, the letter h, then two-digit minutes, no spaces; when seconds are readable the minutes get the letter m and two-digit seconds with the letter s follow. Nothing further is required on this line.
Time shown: 9h53
